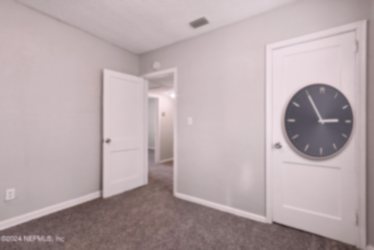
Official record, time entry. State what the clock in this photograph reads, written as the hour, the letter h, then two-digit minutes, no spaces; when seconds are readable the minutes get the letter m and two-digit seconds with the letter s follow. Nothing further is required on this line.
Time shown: 2h55
